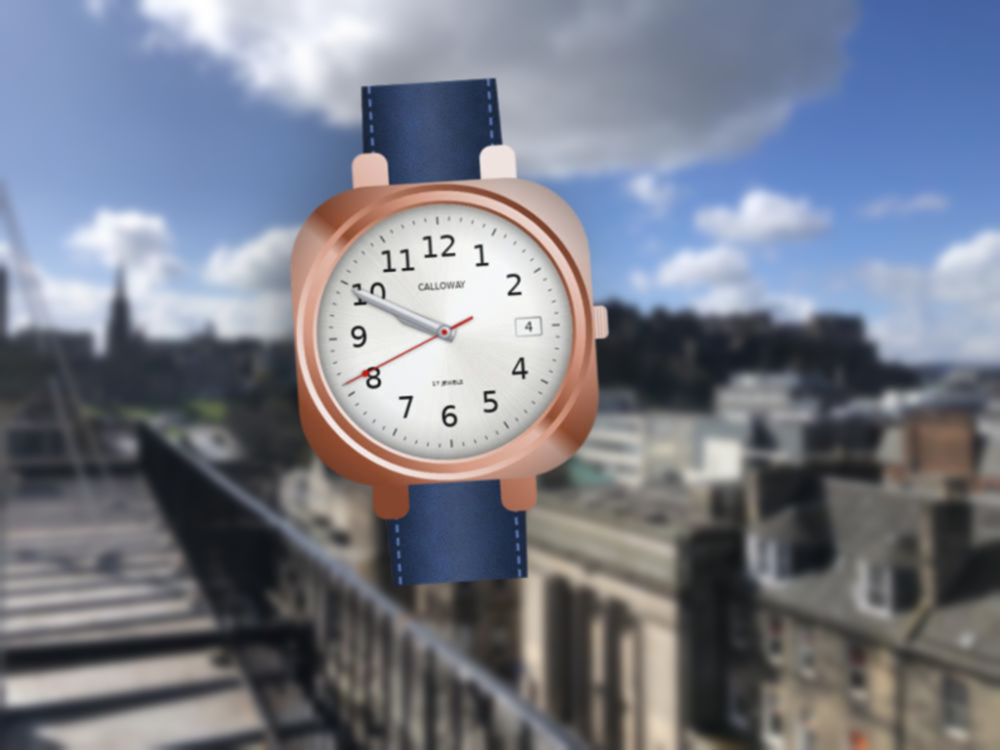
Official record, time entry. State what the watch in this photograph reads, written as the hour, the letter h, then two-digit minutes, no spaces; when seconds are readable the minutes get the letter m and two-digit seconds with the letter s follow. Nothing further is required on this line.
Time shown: 9h49m41s
